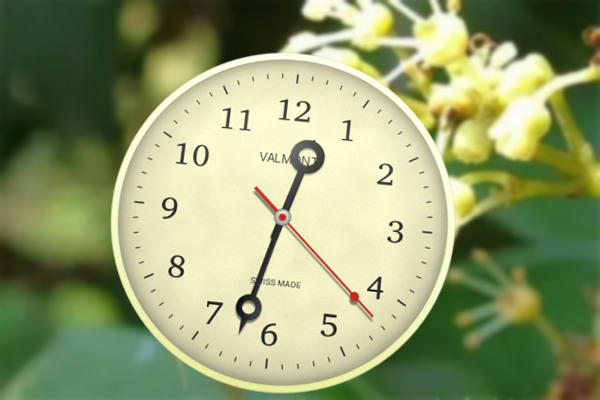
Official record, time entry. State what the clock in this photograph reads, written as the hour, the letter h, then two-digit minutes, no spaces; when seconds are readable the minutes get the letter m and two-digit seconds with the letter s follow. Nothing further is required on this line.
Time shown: 12h32m22s
